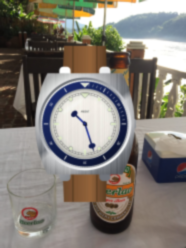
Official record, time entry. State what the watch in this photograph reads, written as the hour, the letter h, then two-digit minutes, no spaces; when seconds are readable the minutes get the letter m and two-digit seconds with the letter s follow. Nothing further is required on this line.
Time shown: 10h27
